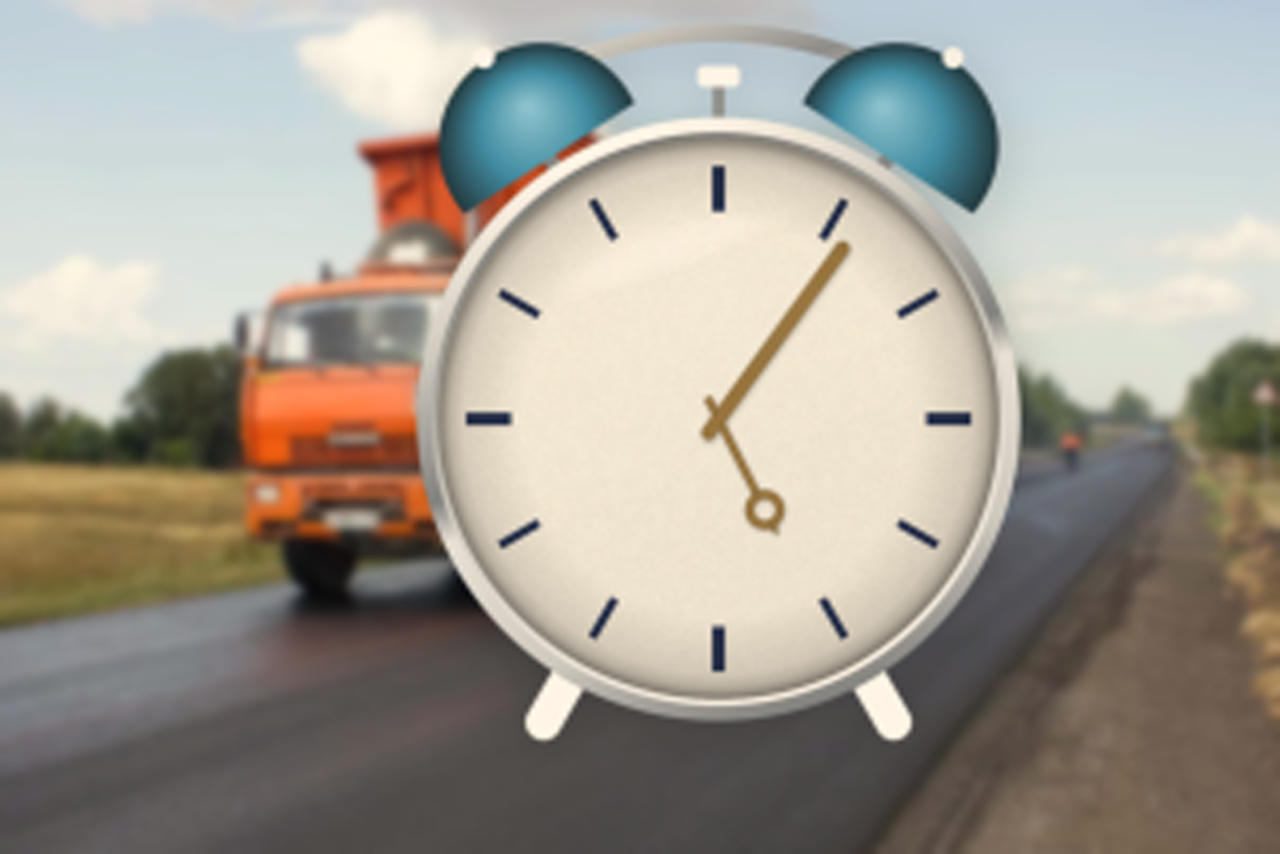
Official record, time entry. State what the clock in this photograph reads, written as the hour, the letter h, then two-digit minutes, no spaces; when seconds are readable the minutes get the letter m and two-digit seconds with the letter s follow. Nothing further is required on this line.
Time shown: 5h06
